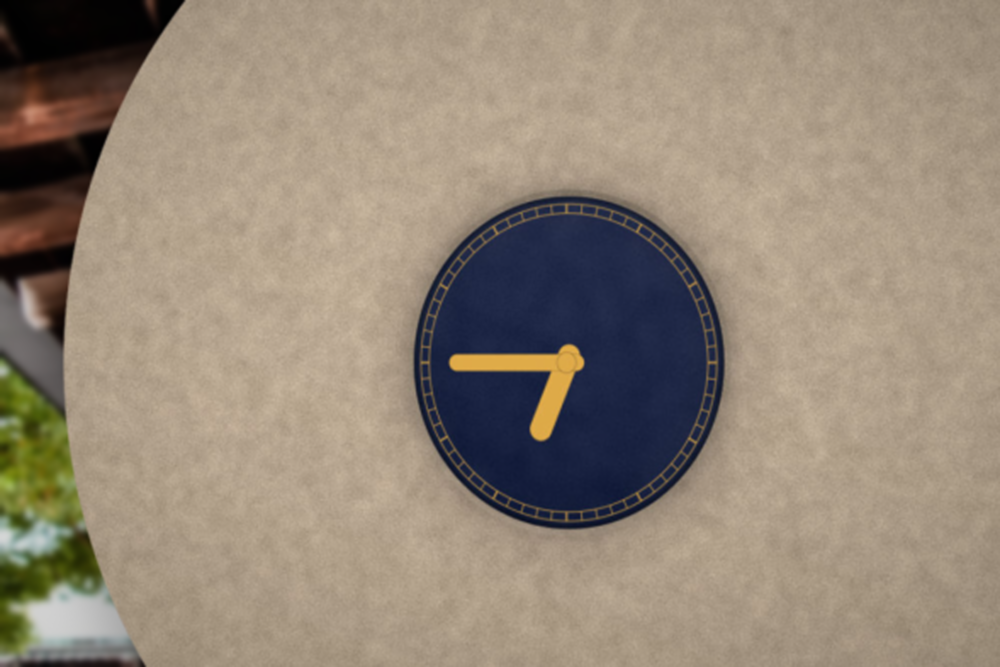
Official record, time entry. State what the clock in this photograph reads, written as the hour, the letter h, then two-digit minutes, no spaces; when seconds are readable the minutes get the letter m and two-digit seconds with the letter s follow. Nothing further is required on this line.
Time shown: 6h45
